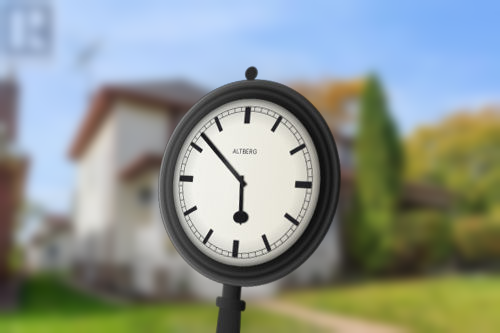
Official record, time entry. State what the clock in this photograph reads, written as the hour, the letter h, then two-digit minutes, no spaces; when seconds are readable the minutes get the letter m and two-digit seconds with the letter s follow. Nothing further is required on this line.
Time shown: 5h52
